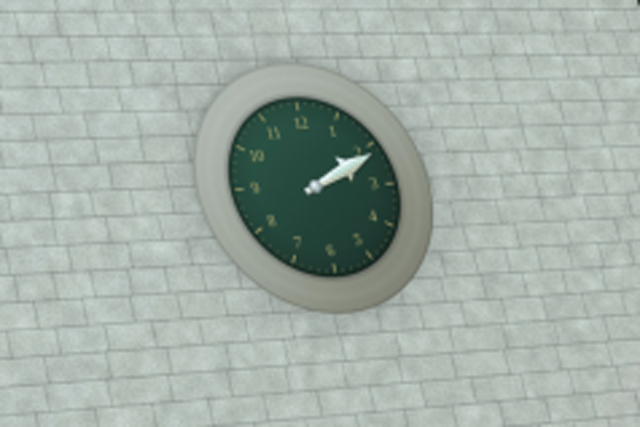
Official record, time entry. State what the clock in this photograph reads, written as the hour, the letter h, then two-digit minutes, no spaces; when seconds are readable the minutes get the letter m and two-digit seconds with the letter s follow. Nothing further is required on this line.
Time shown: 2h11
